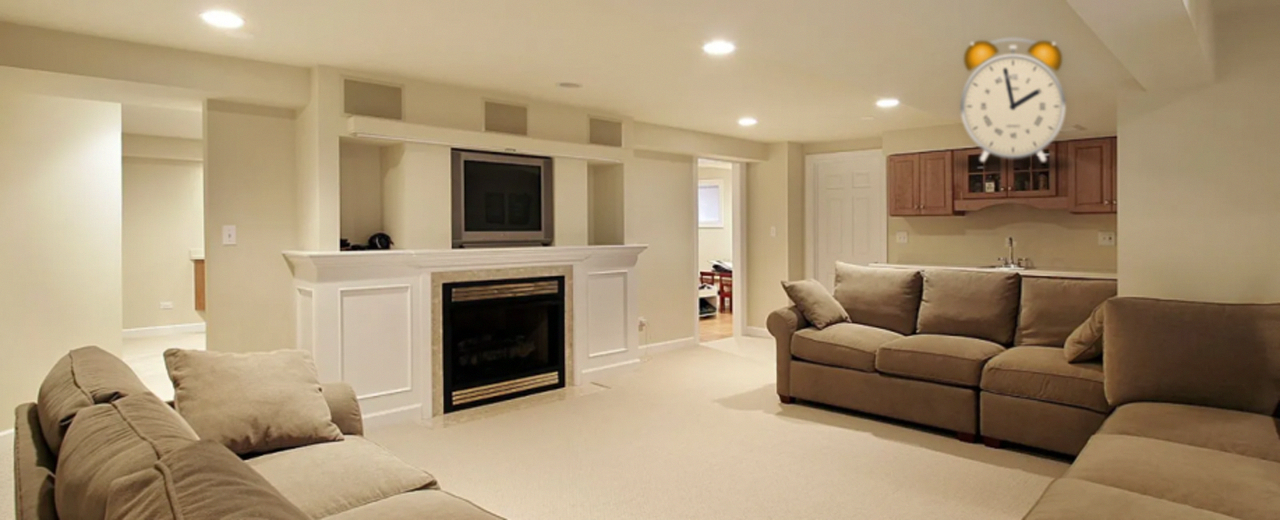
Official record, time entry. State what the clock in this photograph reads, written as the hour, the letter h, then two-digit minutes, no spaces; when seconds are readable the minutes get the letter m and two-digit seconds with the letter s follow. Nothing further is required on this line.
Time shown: 1h58
